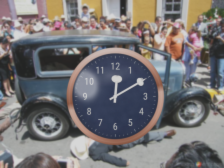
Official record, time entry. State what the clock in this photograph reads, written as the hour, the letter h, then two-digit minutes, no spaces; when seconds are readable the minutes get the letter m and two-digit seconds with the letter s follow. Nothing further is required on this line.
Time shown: 12h10
